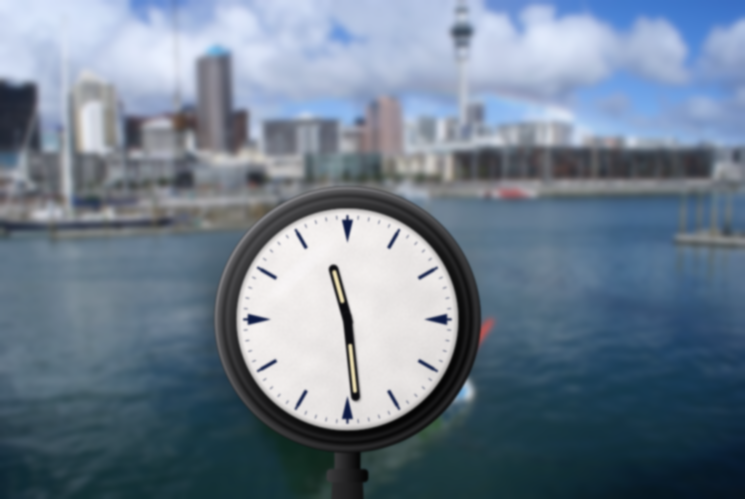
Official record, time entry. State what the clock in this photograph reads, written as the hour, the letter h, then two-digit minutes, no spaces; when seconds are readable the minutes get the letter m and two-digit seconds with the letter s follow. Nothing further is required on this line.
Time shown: 11h29
